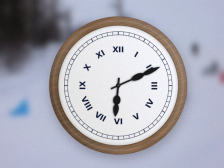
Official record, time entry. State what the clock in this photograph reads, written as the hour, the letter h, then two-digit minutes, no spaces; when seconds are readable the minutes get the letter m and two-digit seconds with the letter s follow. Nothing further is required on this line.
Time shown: 6h11
